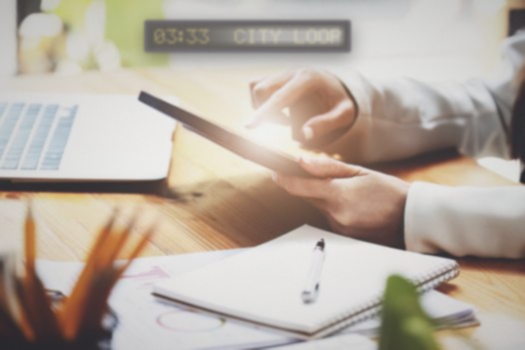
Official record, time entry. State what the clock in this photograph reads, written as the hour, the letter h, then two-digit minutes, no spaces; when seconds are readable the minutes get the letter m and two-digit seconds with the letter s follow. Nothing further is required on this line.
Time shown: 3h33
